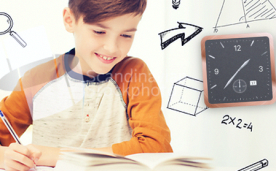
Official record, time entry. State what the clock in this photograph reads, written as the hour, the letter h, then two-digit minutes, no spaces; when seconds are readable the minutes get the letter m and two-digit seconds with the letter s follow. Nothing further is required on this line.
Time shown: 1h37
